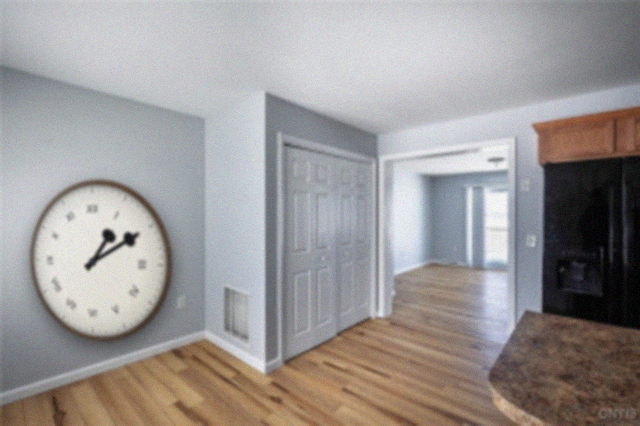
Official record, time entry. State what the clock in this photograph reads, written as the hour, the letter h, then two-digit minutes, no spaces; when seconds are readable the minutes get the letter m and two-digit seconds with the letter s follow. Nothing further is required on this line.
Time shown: 1h10
